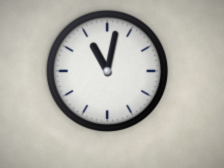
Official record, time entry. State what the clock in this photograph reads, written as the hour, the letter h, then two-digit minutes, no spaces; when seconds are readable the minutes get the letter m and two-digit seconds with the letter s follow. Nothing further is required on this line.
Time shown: 11h02
